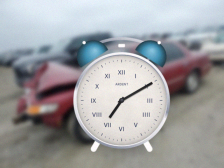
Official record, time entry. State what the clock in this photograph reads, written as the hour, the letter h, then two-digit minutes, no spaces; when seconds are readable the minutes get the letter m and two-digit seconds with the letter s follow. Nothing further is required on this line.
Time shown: 7h10
